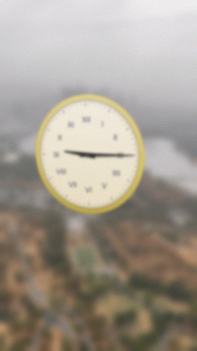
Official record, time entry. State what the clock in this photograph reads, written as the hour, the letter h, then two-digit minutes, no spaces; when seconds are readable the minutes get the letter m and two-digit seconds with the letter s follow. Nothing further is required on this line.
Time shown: 9h15
